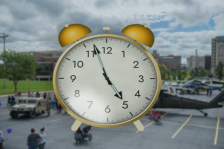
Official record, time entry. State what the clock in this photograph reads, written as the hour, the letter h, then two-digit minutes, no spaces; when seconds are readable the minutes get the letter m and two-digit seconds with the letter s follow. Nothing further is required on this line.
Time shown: 4h57
